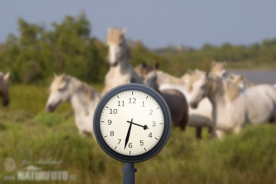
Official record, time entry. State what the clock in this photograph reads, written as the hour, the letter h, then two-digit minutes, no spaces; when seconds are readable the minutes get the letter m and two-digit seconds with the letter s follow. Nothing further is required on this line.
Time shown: 3h32
